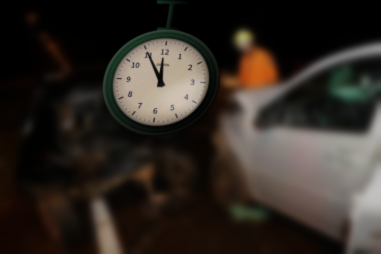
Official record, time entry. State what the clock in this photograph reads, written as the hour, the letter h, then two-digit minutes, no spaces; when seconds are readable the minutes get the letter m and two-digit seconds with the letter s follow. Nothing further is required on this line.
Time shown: 11h55
